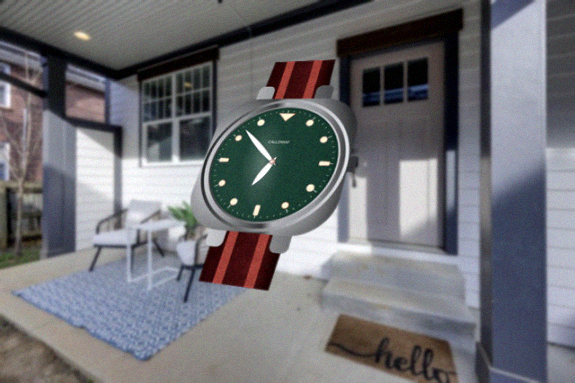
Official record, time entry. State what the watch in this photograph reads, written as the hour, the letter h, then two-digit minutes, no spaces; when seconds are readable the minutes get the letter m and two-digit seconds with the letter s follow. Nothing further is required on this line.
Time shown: 6h52
